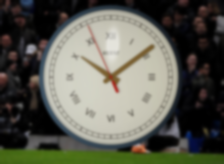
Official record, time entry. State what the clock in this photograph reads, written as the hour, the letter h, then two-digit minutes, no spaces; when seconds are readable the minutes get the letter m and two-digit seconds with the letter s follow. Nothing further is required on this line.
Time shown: 10h08m56s
